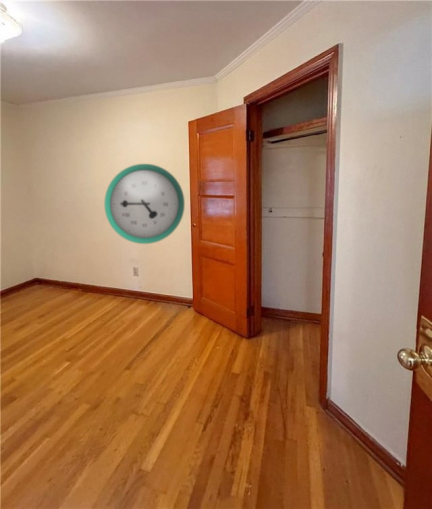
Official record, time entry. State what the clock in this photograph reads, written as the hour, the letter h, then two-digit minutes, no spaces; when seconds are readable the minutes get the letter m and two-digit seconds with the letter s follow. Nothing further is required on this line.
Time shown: 4h45
